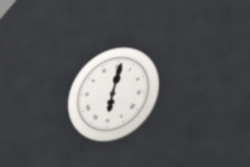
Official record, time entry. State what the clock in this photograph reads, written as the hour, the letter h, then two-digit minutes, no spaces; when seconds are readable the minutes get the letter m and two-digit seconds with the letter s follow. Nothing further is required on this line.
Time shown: 6h01
